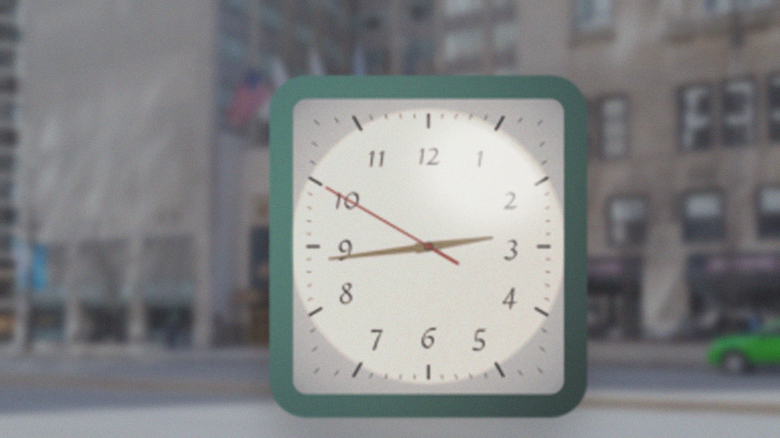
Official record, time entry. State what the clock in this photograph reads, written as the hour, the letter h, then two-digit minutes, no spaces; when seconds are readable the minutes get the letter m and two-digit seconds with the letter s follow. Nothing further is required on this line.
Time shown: 2h43m50s
